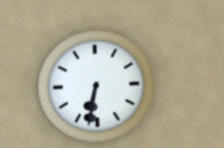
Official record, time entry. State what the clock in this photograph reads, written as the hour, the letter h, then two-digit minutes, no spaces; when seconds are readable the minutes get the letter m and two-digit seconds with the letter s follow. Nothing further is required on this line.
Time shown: 6h32
